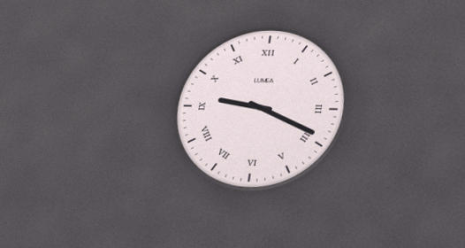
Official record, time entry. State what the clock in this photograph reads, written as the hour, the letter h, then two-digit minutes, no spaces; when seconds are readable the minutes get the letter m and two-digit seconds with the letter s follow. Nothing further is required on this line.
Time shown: 9h19
